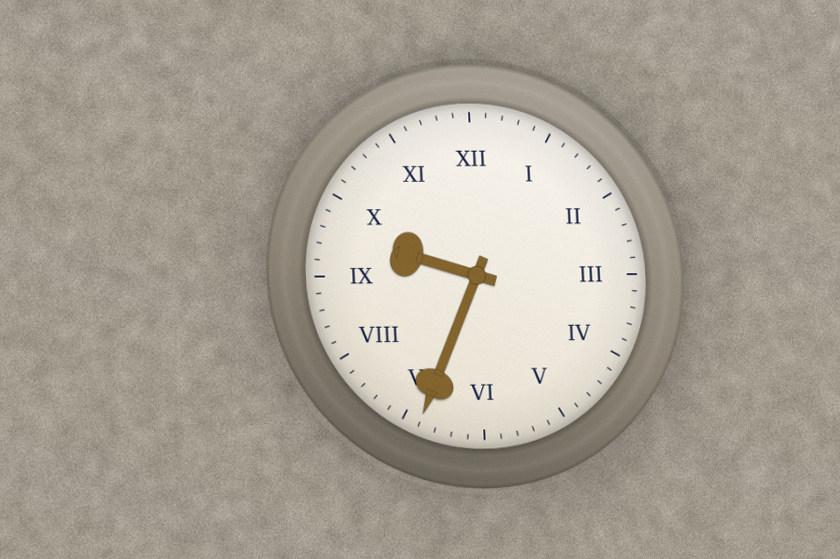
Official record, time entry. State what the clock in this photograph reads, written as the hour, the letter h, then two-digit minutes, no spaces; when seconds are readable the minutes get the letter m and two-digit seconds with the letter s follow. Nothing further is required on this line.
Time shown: 9h34
